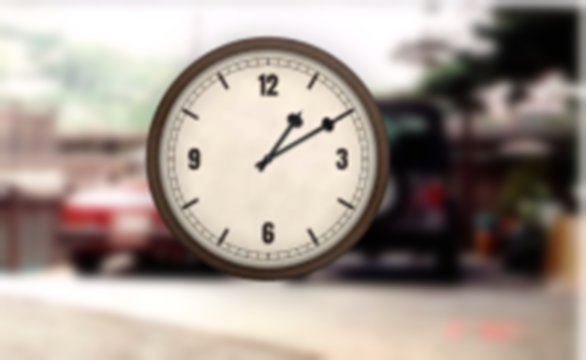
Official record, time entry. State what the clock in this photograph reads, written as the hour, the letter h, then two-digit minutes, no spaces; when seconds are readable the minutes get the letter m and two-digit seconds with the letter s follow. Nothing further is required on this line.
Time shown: 1h10
